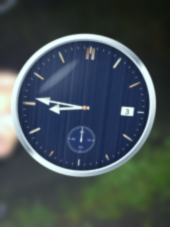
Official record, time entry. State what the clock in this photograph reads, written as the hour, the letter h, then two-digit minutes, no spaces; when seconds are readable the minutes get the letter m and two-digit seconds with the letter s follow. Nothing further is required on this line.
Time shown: 8h46
